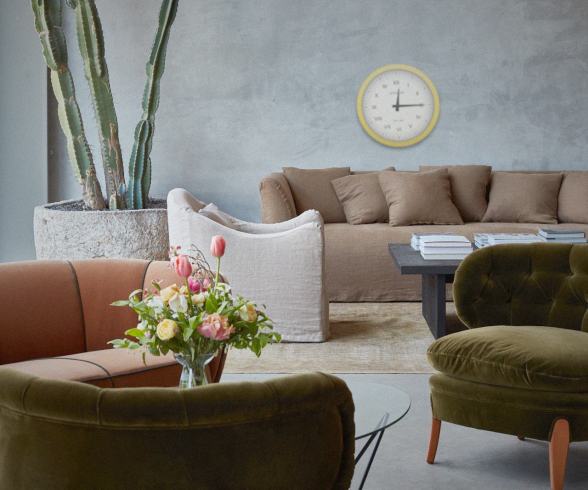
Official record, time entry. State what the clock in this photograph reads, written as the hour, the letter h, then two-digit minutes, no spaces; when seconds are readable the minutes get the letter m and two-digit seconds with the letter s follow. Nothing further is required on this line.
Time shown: 12h15
